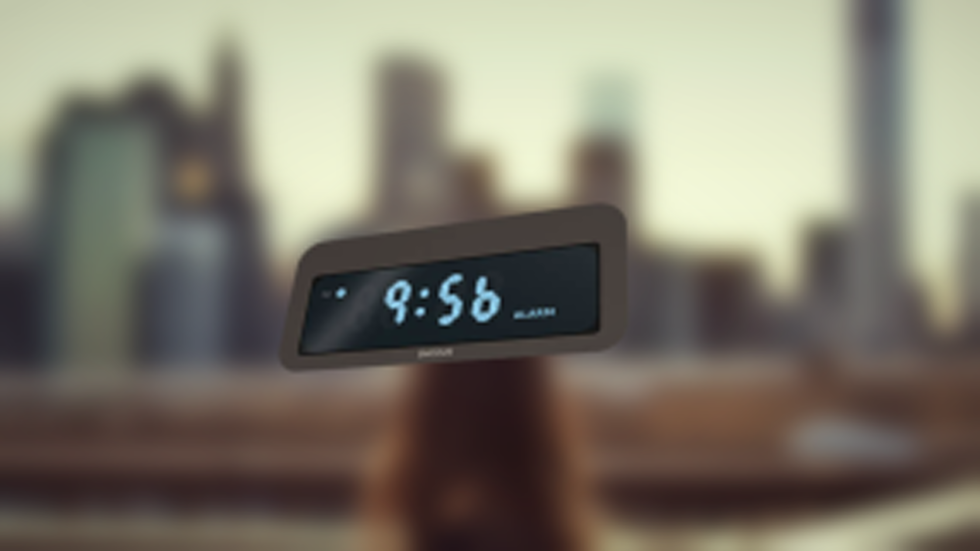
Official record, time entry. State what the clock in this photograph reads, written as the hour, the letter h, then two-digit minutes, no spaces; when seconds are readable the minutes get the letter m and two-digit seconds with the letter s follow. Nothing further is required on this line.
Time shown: 9h56
